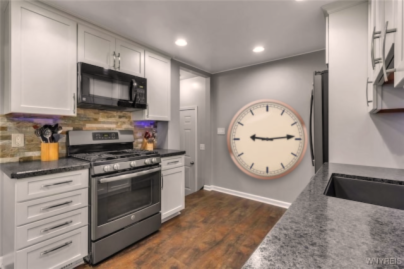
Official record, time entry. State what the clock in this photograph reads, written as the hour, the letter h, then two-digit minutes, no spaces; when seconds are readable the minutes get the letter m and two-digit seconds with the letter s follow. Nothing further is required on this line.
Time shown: 9h14
